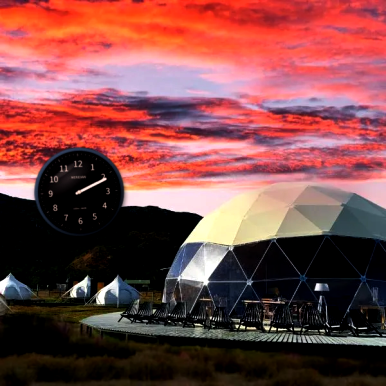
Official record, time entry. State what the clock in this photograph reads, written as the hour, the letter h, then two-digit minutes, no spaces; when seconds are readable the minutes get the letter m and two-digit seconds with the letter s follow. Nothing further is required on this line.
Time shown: 2h11
